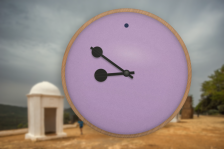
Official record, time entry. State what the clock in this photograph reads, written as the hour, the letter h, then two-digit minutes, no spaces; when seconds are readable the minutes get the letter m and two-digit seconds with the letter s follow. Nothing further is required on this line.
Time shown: 8h51
